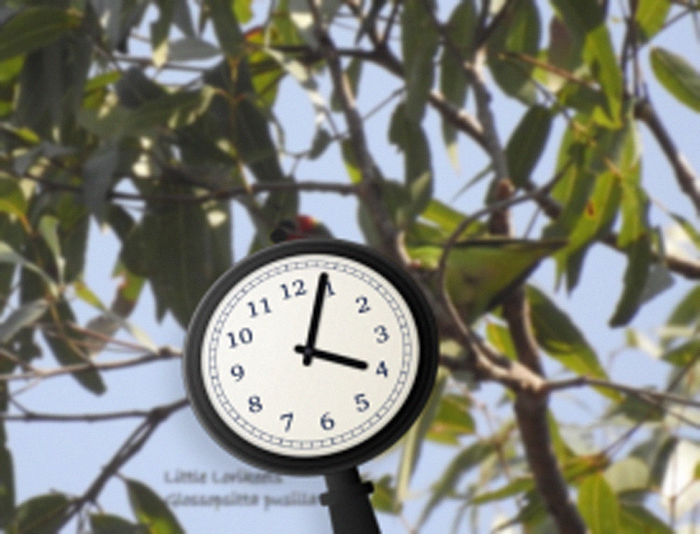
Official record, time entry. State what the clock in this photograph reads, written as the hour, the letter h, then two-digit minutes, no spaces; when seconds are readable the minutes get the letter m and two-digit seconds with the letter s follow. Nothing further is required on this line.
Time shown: 4h04
